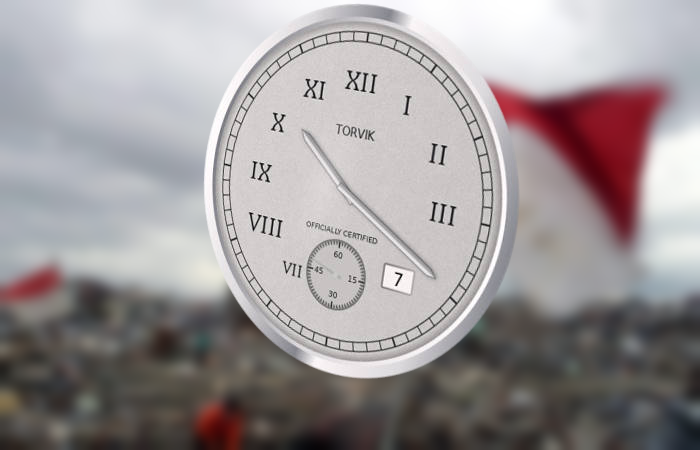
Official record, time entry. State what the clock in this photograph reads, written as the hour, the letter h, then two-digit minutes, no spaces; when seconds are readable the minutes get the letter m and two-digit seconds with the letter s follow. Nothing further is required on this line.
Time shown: 10h19m48s
